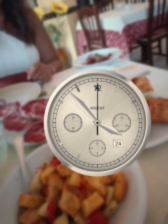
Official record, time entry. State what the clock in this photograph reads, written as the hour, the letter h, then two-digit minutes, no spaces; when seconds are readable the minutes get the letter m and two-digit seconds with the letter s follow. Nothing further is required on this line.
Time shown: 3h53
